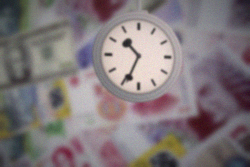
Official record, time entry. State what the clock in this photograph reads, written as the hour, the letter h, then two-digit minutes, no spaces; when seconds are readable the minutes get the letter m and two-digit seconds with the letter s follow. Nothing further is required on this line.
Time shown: 10h34
